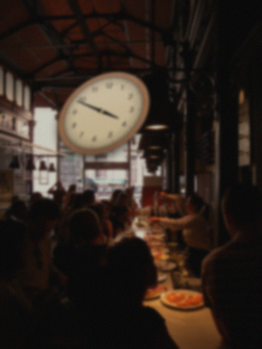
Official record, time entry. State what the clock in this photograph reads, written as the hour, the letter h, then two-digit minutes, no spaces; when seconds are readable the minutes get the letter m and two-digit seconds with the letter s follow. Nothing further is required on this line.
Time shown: 3h49
